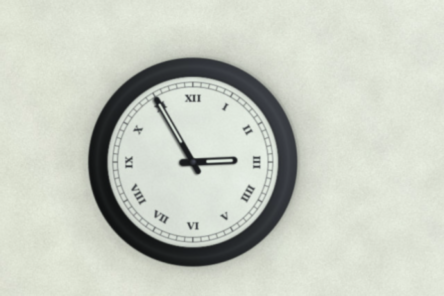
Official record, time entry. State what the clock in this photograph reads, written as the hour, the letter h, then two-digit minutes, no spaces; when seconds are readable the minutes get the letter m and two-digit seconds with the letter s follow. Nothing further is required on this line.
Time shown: 2h55
